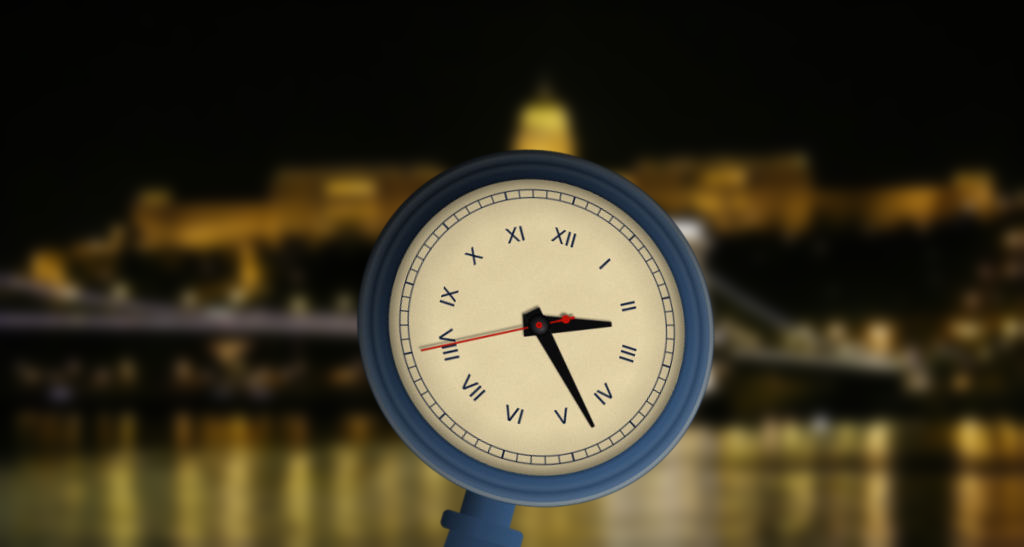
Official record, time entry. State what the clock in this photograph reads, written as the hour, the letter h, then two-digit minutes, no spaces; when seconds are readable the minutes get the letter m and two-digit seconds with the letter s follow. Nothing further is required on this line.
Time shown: 2h22m40s
